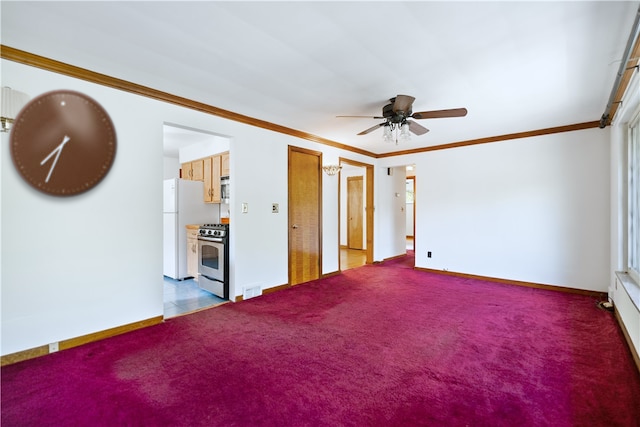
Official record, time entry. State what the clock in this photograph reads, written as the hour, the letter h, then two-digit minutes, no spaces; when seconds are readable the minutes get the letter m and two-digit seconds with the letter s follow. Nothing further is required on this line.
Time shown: 7h34
